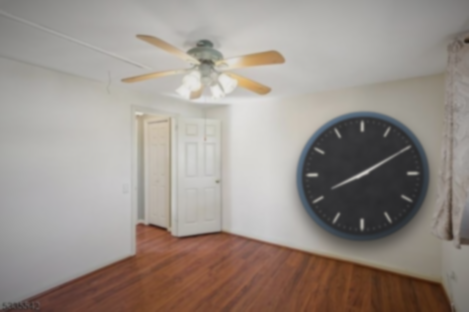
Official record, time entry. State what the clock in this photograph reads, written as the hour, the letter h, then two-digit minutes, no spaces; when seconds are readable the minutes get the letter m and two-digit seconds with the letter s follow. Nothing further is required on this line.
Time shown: 8h10
